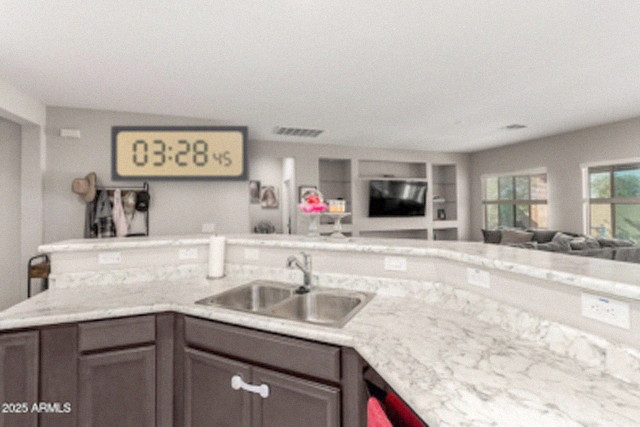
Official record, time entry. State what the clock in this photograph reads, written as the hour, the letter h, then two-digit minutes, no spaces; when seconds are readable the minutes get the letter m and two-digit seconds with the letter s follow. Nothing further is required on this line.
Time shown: 3h28m45s
